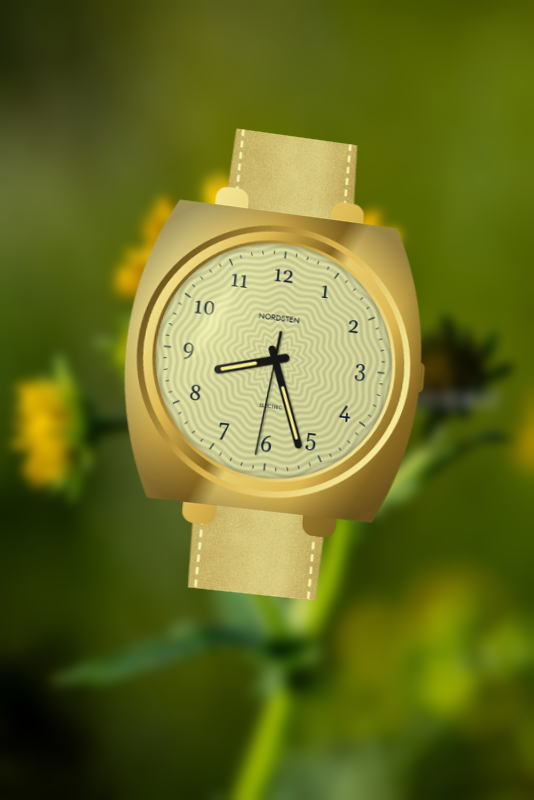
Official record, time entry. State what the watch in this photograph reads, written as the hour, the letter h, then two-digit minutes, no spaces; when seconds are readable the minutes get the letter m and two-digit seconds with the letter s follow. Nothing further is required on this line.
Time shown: 8h26m31s
